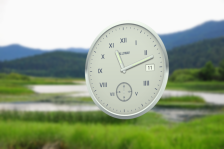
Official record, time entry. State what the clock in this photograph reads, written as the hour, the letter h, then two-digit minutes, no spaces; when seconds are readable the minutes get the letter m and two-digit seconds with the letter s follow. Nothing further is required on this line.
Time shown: 11h12
